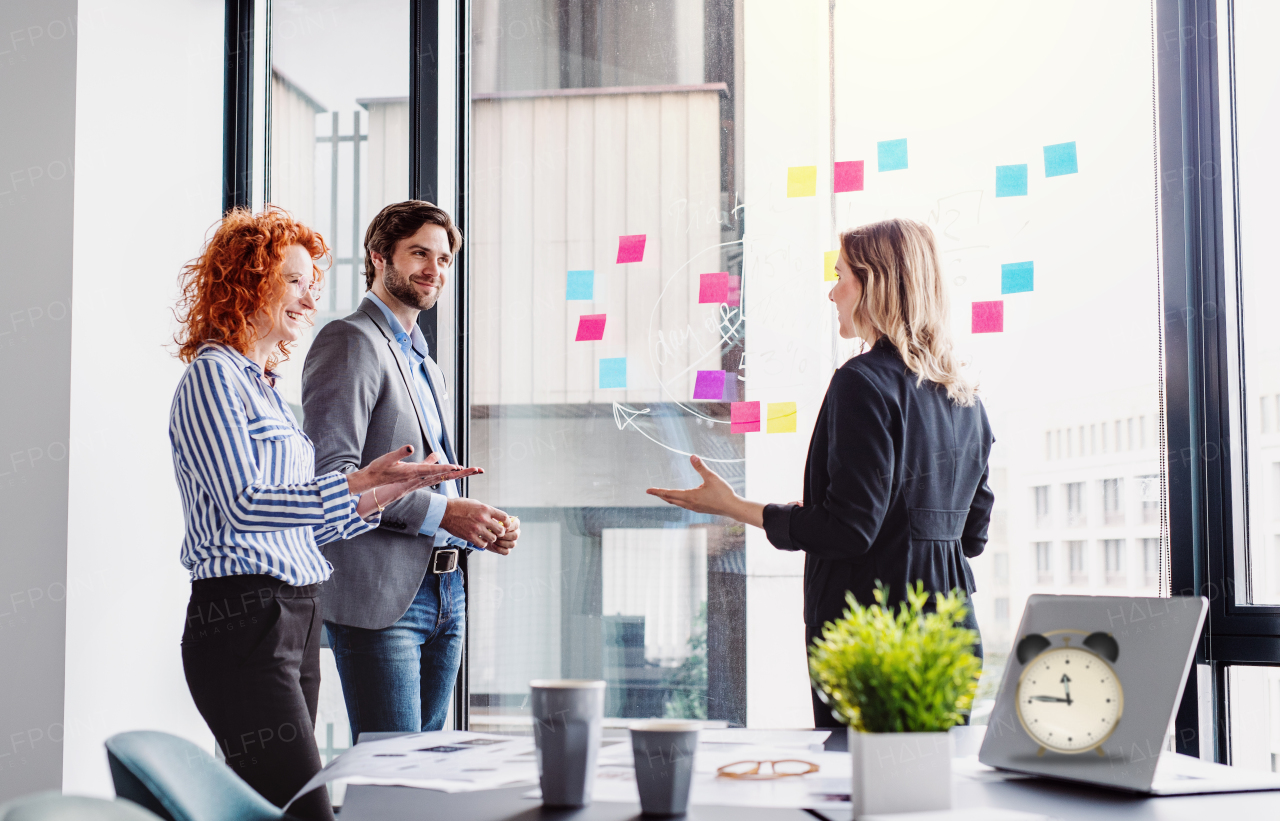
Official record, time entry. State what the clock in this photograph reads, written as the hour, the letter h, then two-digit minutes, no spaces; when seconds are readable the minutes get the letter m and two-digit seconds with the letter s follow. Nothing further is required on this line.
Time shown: 11h46
